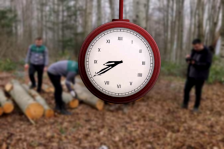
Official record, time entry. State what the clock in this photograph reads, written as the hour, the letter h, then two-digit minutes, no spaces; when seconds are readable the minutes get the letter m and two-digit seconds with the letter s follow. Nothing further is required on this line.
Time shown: 8h40
